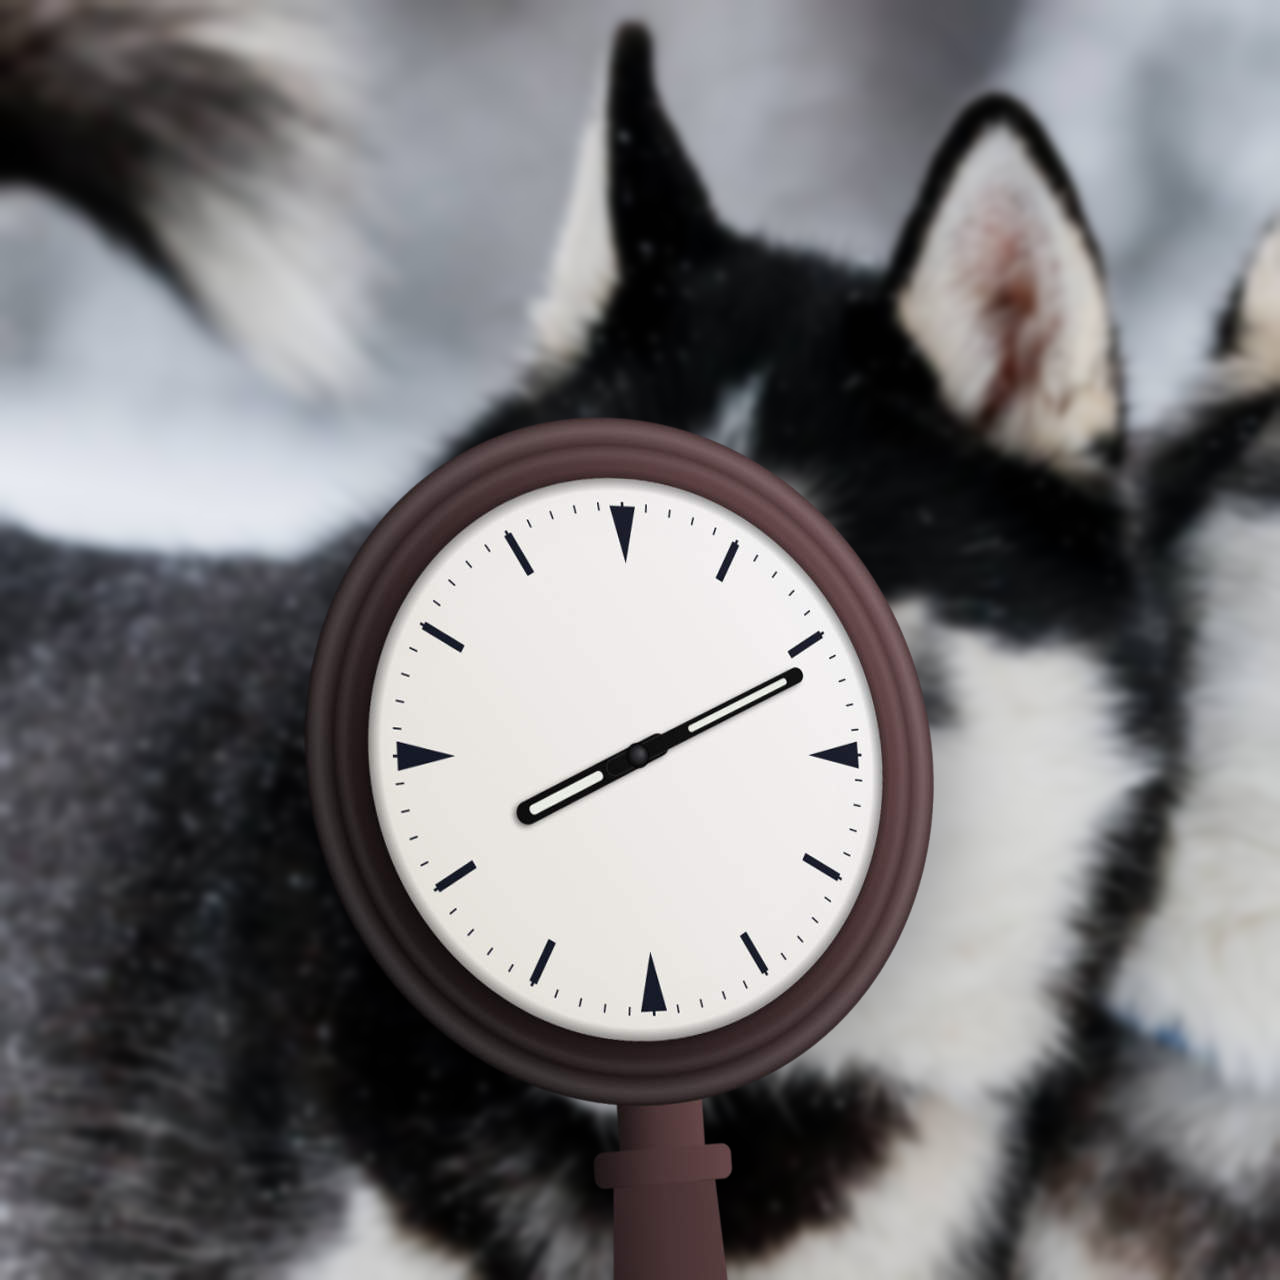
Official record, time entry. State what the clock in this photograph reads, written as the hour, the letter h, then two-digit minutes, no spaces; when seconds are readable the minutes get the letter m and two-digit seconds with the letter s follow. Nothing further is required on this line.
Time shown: 8h11
